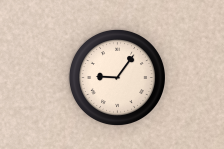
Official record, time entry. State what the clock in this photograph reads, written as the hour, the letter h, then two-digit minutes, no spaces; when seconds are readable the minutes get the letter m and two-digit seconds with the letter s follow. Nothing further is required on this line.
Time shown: 9h06
